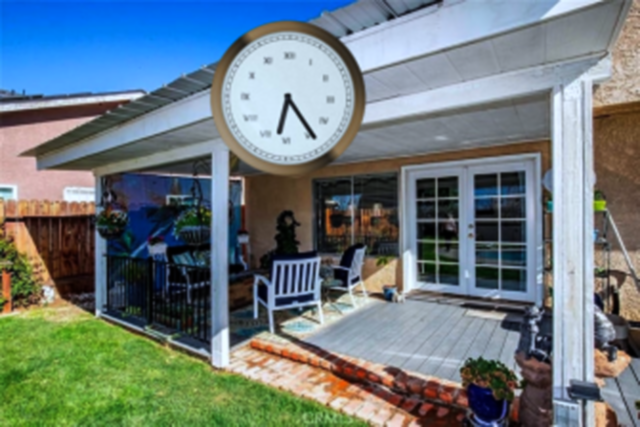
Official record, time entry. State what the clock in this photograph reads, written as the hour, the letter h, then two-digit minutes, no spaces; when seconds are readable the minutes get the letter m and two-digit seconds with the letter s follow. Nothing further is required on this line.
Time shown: 6h24
